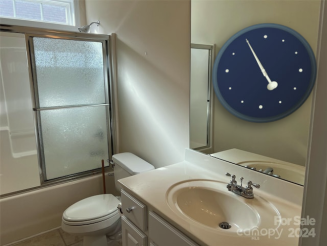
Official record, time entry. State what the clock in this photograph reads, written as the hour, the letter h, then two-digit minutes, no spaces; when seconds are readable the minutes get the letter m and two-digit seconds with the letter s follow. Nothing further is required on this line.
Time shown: 4h55
